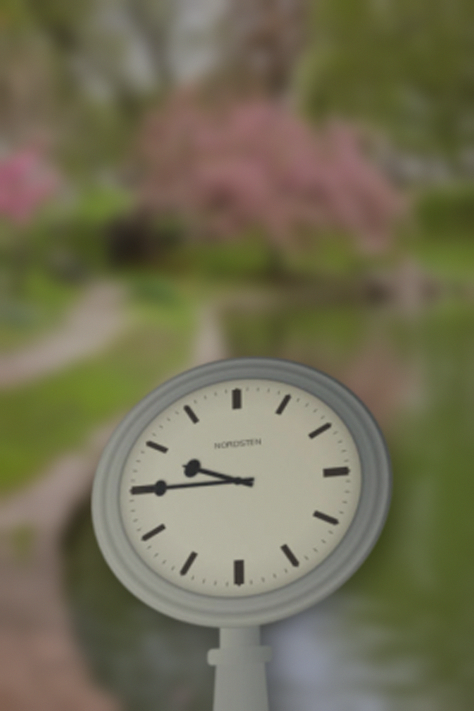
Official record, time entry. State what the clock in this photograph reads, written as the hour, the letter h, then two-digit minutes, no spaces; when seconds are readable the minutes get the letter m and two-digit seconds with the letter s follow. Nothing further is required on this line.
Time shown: 9h45
